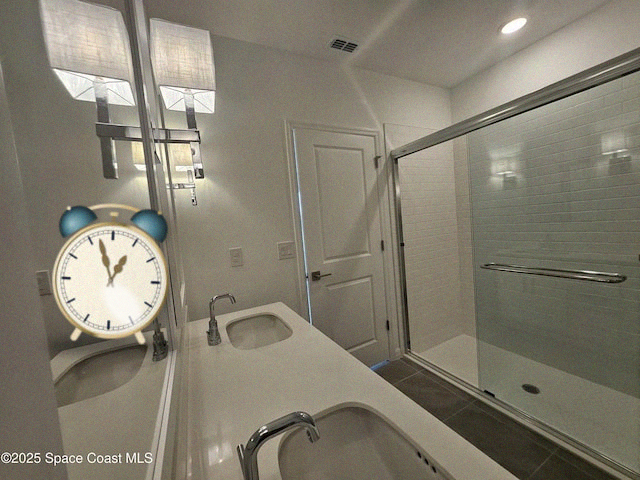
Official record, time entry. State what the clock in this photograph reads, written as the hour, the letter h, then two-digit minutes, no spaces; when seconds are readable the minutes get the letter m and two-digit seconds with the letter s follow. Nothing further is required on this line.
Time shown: 12h57
